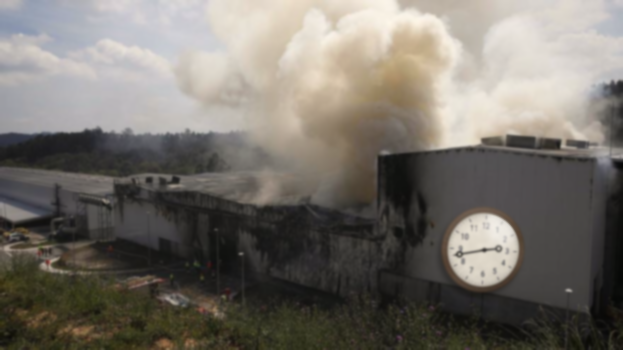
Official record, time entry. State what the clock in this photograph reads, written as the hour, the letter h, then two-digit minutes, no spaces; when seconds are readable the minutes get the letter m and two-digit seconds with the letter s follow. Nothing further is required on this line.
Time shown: 2h43
